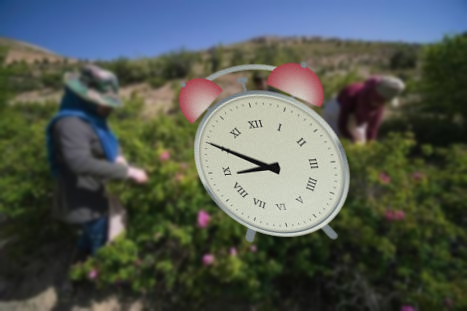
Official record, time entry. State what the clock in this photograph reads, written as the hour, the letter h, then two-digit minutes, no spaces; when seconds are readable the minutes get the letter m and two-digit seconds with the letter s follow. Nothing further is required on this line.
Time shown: 8h50
